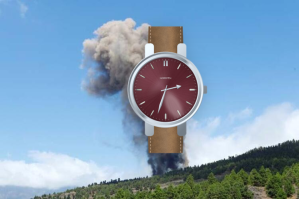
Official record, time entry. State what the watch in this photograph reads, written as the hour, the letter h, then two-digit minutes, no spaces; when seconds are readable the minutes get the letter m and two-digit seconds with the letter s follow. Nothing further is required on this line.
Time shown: 2h33
